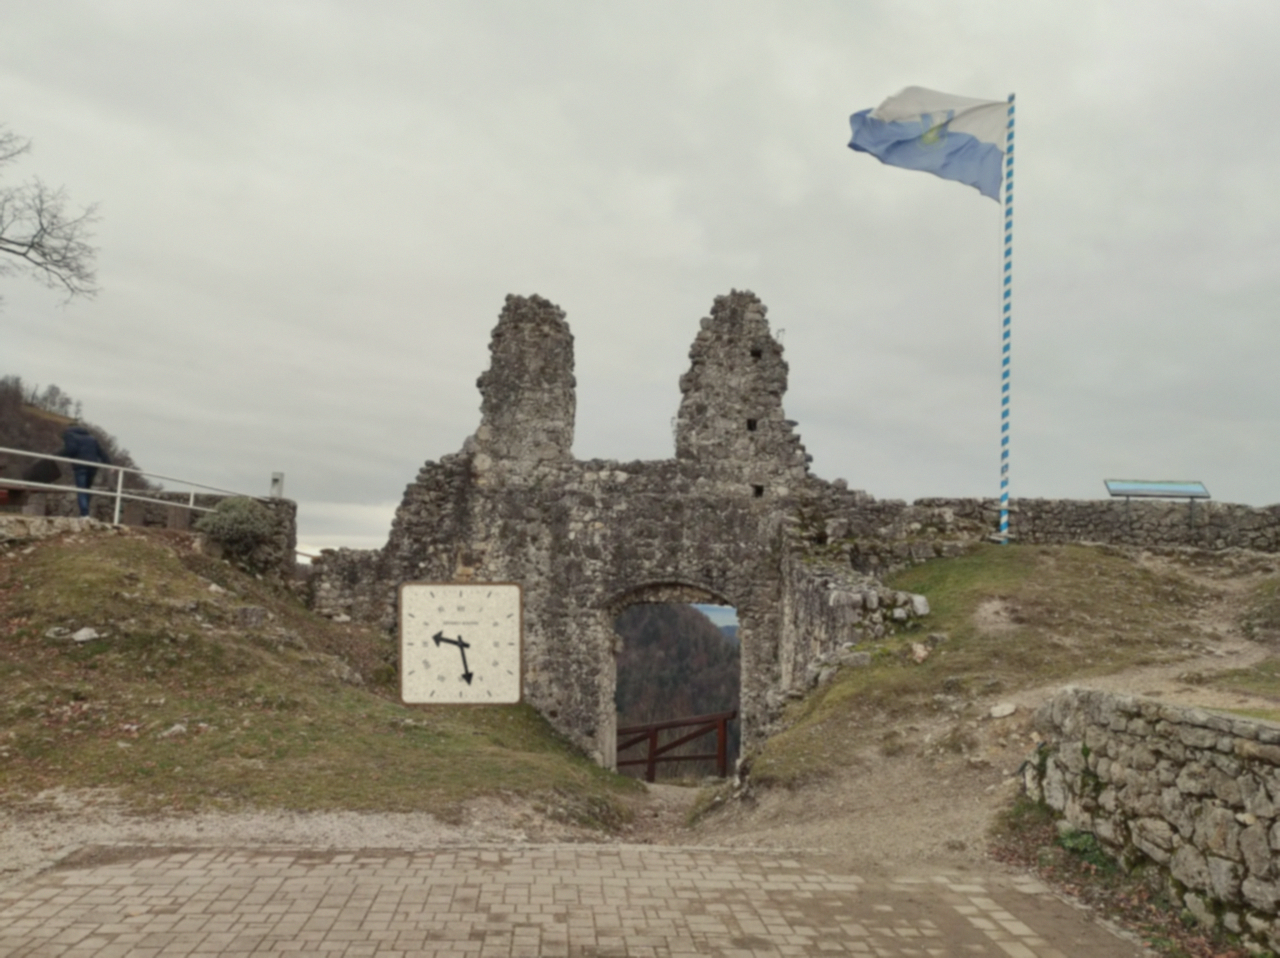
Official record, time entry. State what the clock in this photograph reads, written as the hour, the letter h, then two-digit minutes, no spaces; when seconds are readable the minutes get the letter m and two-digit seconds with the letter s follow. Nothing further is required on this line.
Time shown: 9h28
